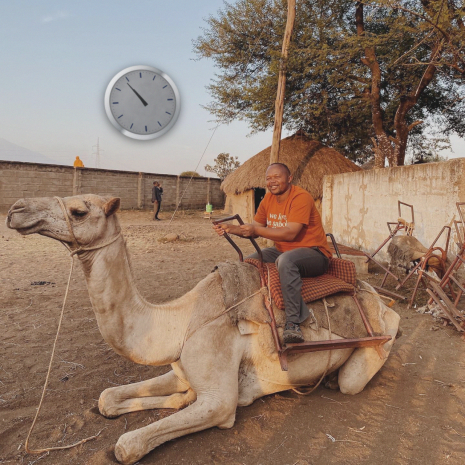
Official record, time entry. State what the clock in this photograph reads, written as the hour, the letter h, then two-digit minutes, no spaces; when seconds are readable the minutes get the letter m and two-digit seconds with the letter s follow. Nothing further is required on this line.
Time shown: 10h54
